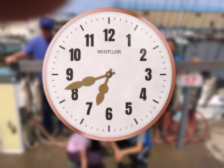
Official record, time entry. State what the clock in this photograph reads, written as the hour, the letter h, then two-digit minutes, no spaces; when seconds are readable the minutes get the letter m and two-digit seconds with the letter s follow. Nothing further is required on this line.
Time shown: 6h42
